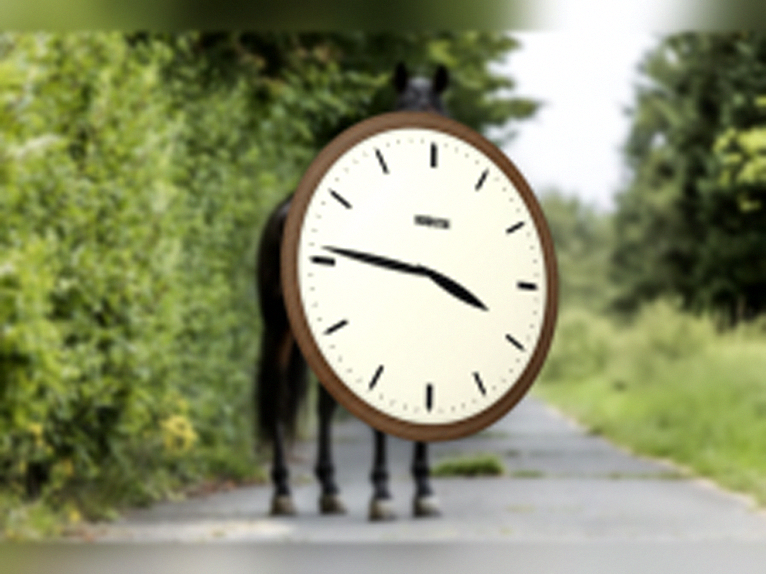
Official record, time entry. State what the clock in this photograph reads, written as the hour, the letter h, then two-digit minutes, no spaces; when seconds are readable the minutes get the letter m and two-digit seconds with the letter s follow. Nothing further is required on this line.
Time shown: 3h46
